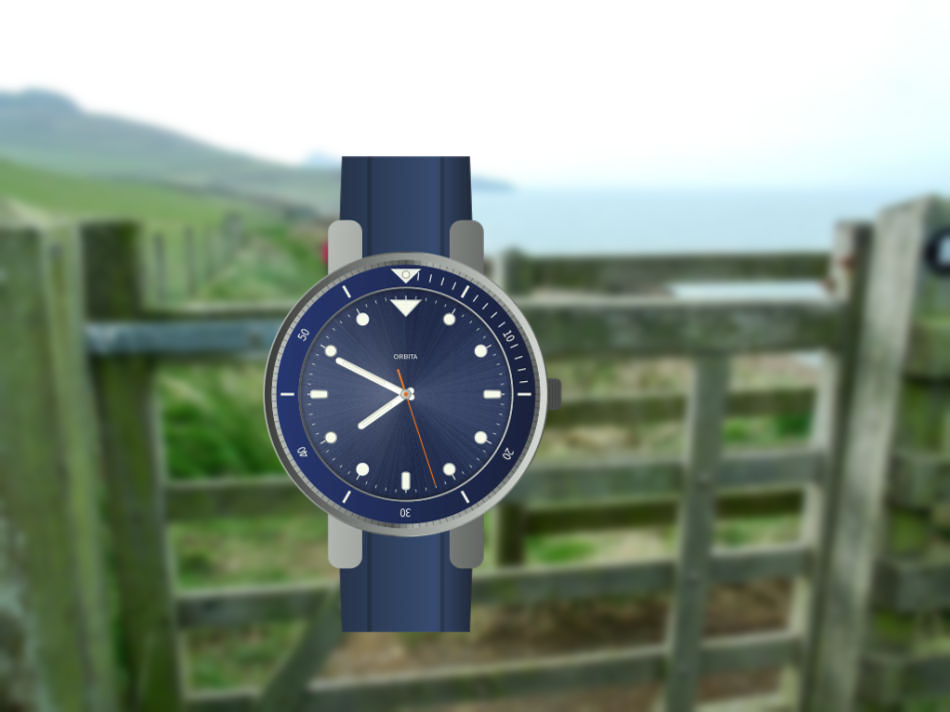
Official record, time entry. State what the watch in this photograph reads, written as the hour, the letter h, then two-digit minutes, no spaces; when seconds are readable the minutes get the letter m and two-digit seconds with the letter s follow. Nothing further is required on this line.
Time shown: 7h49m27s
